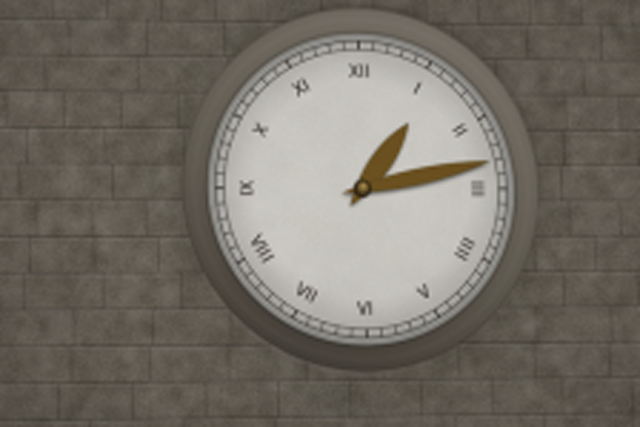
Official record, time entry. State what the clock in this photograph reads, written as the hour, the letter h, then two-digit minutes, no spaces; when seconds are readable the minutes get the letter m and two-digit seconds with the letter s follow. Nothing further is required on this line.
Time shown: 1h13
